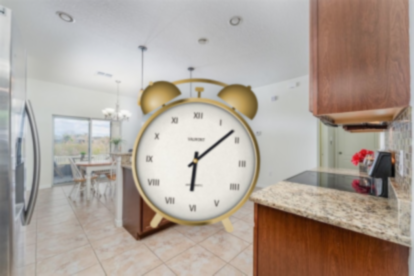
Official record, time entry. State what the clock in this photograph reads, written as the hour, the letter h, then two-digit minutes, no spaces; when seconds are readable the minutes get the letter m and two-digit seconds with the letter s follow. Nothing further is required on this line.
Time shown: 6h08
